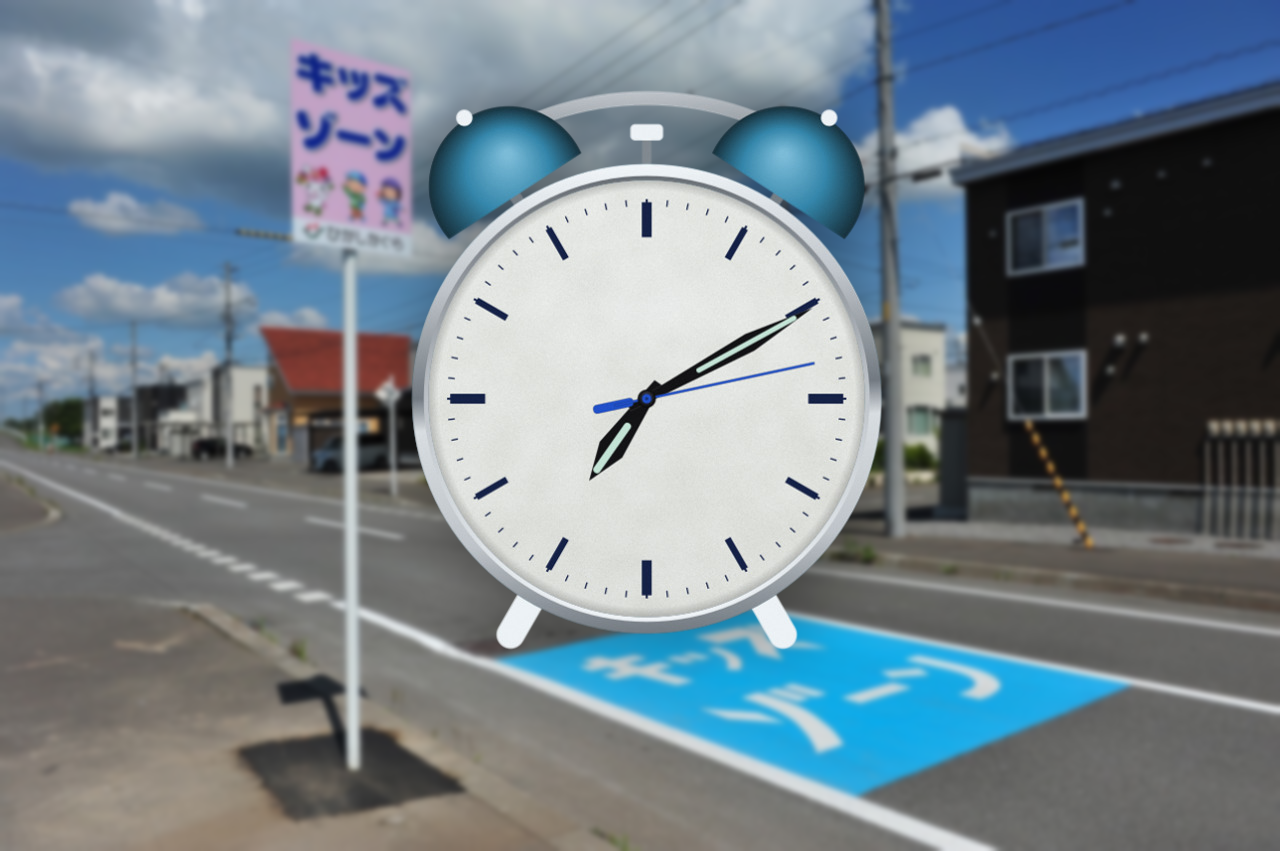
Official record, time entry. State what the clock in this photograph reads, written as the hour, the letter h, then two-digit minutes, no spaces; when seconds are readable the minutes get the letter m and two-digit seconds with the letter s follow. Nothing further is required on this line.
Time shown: 7h10m13s
